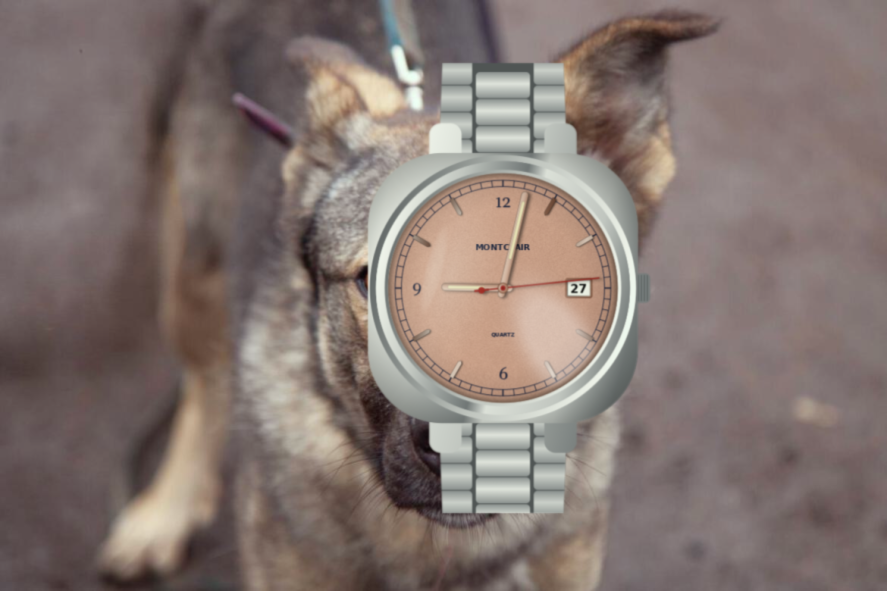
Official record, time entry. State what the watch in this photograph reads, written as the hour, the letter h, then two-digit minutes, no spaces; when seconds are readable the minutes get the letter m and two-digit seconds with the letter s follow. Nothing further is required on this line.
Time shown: 9h02m14s
